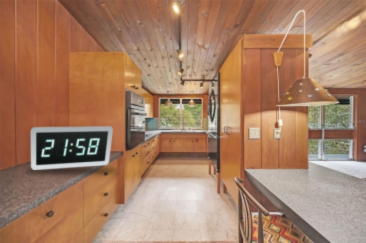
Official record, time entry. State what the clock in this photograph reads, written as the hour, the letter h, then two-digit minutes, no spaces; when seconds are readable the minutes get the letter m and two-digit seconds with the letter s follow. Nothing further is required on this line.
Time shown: 21h58
